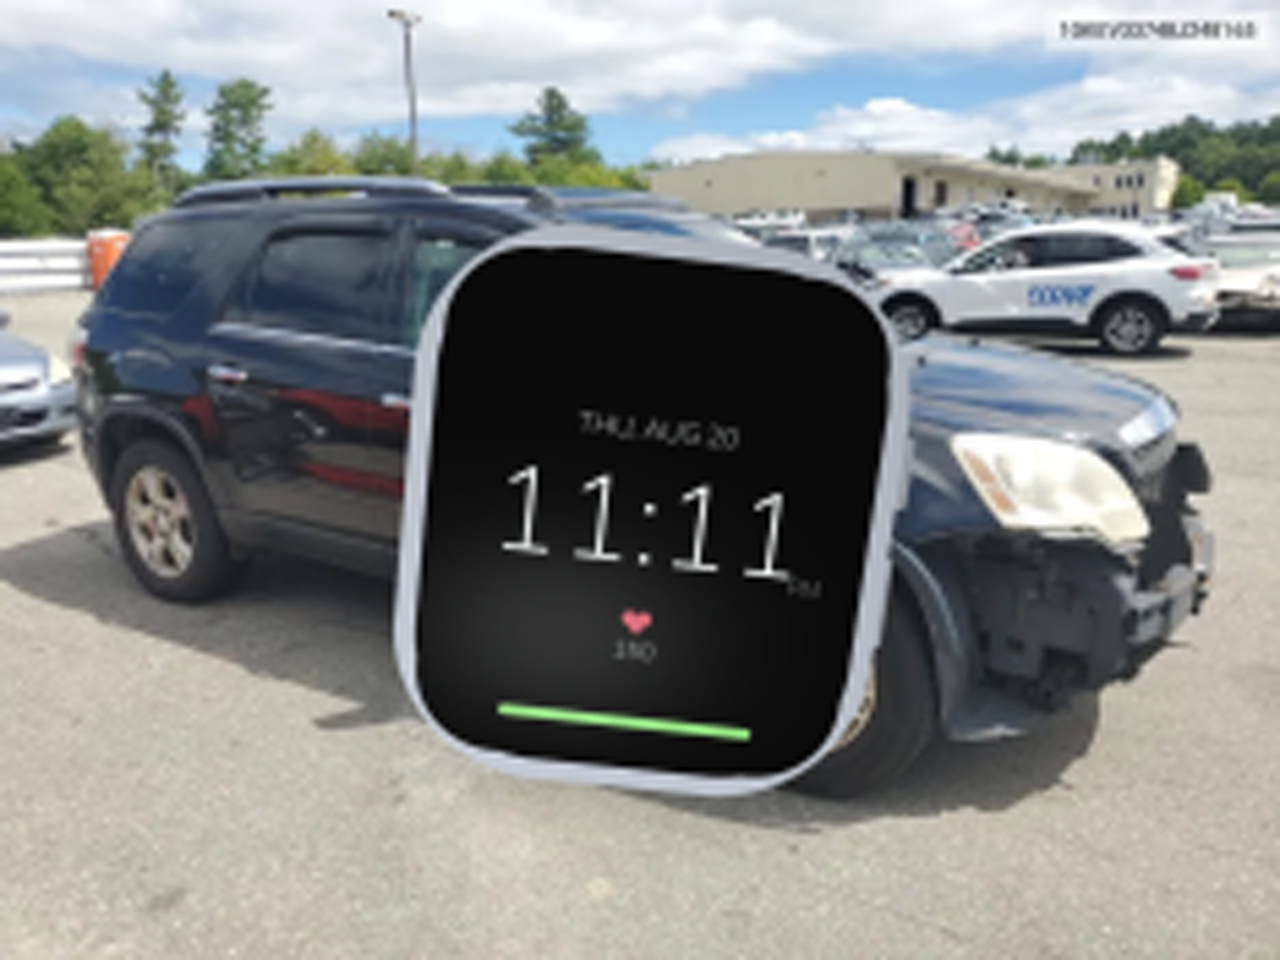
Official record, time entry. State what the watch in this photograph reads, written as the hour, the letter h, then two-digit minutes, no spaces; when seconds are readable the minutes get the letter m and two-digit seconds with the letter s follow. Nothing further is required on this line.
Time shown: 11h11
